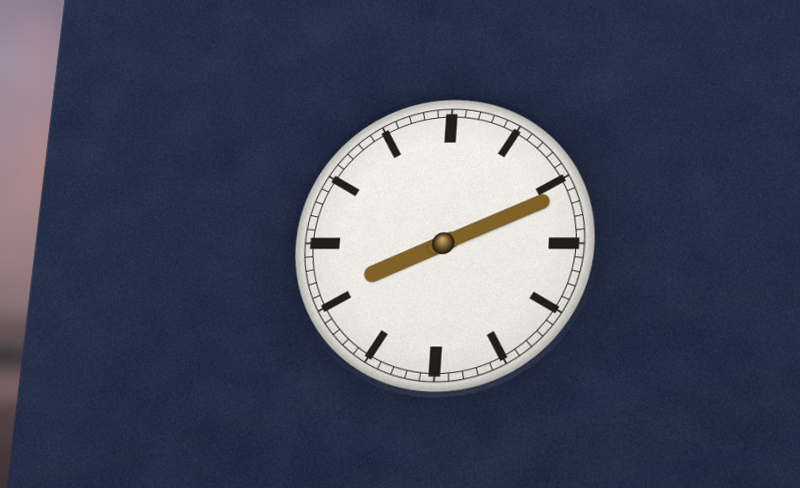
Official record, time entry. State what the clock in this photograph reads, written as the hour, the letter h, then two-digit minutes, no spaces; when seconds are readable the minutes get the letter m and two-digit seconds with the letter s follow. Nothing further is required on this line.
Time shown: 8h11
